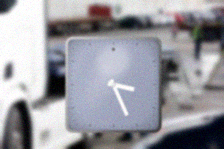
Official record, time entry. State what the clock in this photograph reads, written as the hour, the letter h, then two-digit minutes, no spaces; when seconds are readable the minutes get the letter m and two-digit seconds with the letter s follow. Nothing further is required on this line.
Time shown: 3h26
